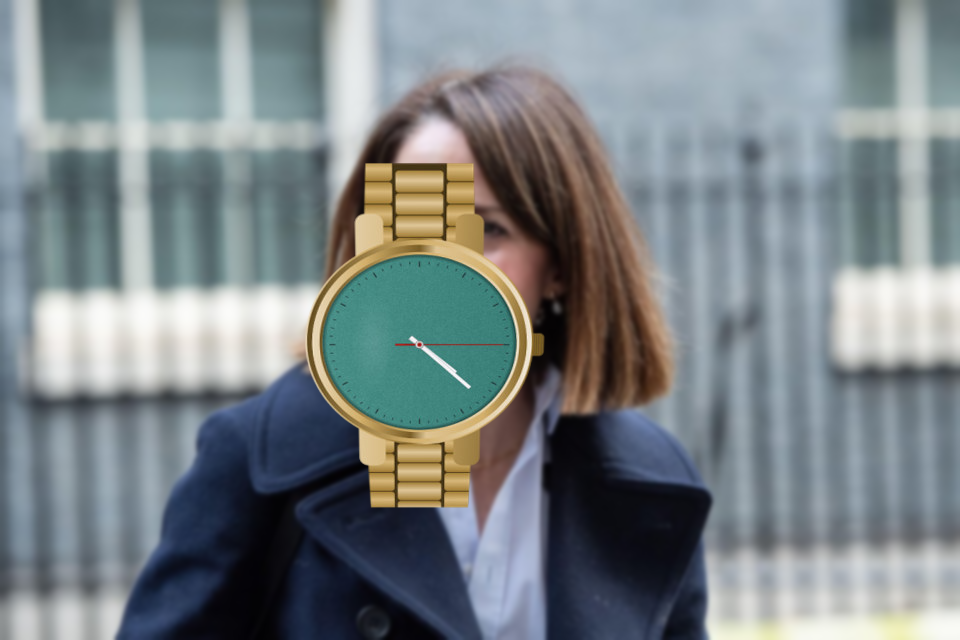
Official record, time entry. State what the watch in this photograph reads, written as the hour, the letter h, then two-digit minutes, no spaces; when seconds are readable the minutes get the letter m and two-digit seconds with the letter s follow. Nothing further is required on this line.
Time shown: 4h22m15s
